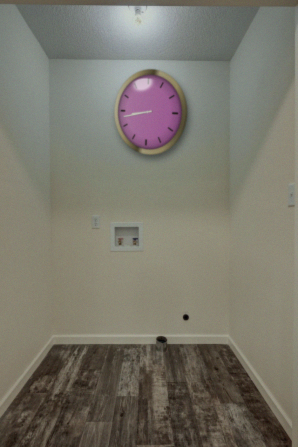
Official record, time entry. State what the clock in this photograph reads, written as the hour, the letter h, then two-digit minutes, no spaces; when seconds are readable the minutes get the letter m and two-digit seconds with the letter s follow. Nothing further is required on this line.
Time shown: 8h43
